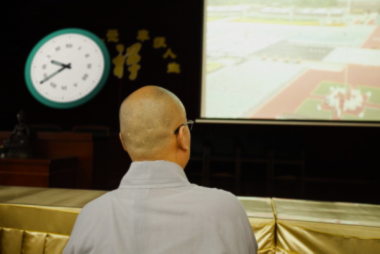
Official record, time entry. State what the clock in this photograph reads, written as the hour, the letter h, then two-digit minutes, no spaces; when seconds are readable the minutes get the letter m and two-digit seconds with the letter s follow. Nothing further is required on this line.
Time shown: 9h39
